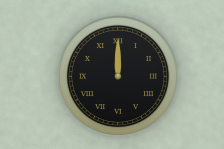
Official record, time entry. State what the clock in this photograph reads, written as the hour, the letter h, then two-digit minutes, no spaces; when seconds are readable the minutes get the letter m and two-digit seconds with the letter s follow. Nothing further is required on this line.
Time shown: 12h00
